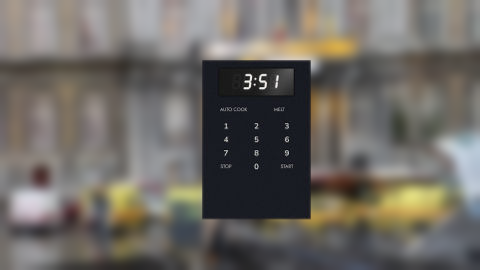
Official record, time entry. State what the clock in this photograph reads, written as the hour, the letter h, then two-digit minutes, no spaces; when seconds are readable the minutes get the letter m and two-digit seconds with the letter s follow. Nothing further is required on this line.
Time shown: 3h51
